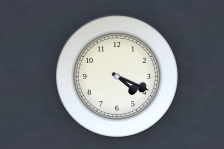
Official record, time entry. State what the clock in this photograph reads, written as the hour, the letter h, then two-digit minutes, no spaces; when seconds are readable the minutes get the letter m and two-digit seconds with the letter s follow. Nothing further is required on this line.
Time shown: 4h19
